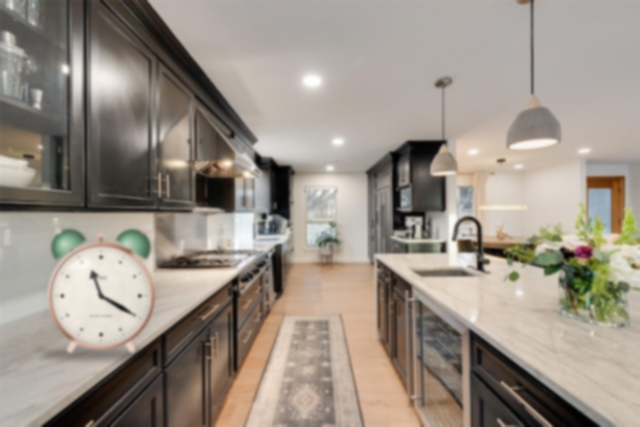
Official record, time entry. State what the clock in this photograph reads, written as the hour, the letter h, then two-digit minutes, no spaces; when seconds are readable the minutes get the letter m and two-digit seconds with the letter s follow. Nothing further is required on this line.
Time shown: 11h20
